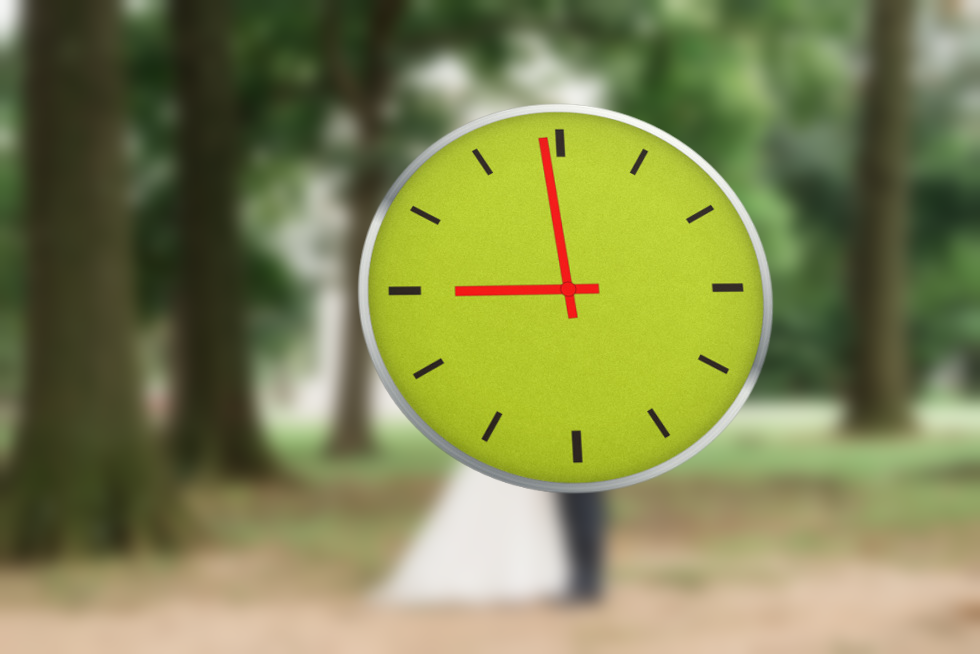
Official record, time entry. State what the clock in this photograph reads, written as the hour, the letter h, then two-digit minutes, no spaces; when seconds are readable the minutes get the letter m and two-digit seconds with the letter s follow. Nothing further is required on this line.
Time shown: 8h59
